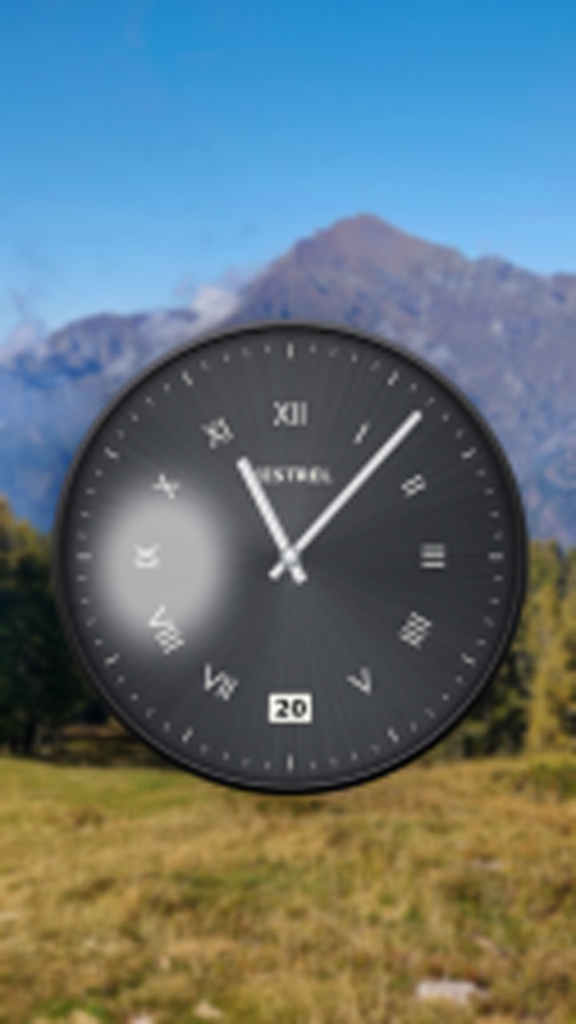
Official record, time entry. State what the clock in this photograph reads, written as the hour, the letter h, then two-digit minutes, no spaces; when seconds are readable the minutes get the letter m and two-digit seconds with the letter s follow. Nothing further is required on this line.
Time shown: 11h07
